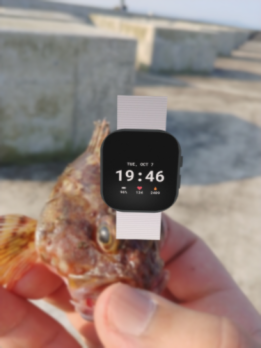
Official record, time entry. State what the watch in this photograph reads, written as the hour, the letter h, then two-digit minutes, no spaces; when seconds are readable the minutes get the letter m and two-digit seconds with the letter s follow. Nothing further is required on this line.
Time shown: 19h46
